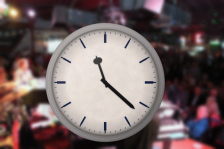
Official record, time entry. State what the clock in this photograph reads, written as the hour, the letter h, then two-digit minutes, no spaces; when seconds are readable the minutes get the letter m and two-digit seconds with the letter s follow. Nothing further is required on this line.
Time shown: 11h22
